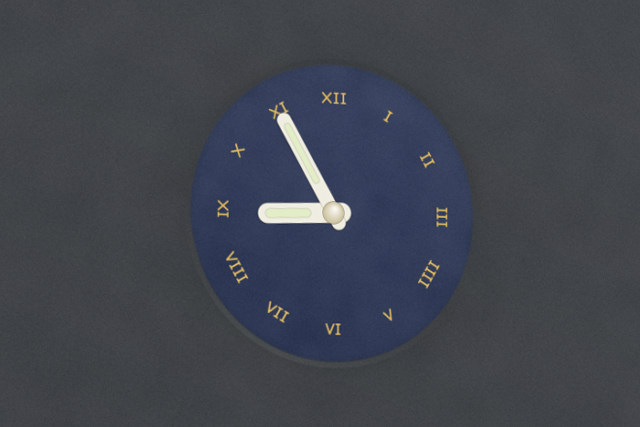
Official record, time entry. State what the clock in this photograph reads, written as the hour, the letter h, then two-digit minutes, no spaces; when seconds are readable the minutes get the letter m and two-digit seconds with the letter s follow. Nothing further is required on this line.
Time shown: 8h55
